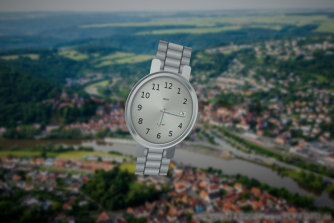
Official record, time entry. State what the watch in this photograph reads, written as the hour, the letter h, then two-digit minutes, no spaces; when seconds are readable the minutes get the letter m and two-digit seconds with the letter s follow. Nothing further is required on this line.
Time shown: 6h16
